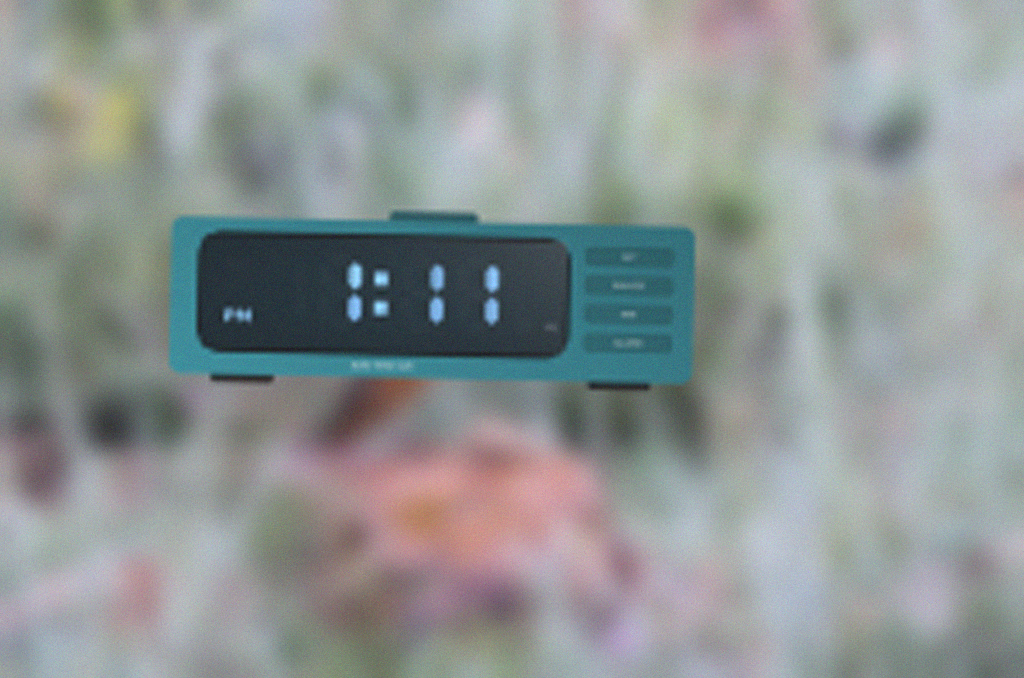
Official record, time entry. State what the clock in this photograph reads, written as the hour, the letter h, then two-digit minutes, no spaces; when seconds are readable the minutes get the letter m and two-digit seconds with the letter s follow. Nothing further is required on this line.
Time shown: 1h11
